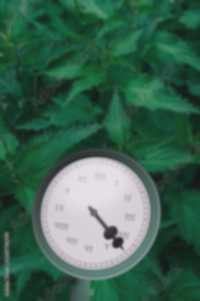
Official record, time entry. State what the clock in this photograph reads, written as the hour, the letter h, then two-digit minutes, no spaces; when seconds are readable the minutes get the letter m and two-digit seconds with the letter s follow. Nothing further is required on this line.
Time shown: 4h22
